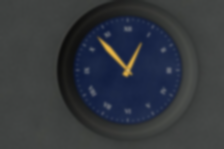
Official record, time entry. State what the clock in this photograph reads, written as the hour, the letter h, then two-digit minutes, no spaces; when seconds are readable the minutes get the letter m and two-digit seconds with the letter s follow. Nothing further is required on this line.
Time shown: 12h53
